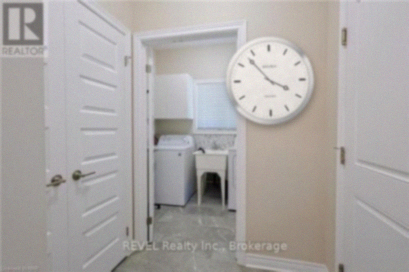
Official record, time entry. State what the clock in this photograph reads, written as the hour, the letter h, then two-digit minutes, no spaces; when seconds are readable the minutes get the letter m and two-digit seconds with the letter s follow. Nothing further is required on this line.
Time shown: 3h53
